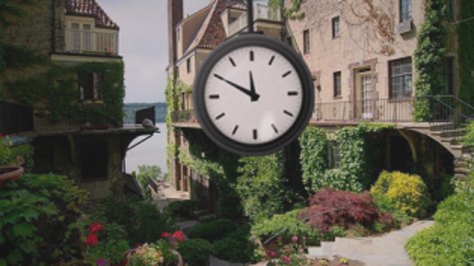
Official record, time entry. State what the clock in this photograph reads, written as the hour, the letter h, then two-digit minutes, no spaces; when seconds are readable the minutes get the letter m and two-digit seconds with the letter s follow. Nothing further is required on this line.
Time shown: 11h50
